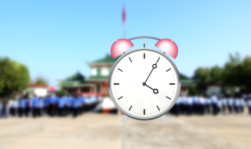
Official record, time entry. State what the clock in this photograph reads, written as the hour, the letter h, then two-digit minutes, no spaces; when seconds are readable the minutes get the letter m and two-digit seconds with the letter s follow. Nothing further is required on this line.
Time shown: 4h05
